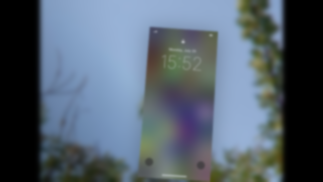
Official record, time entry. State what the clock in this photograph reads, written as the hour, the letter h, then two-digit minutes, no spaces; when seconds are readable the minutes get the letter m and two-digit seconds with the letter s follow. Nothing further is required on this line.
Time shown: 15h52
